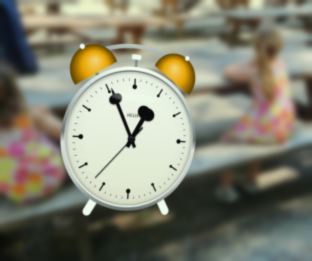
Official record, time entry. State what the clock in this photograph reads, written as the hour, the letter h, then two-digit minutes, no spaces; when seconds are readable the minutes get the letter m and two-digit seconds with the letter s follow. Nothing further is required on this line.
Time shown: 12h55m37s
